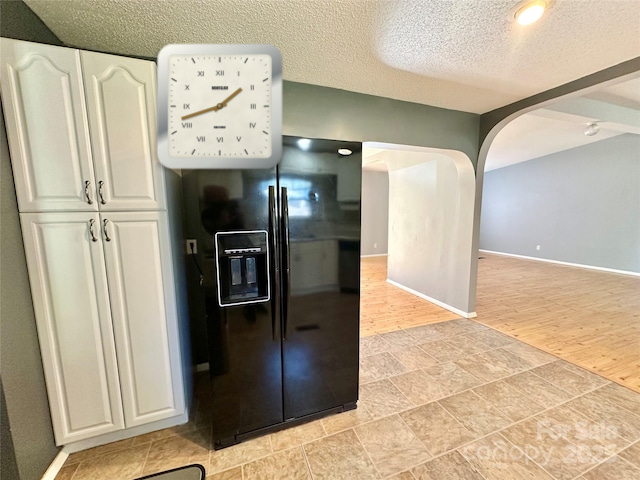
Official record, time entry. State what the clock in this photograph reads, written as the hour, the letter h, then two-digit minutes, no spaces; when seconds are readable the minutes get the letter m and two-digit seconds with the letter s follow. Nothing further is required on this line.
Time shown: 1h42
